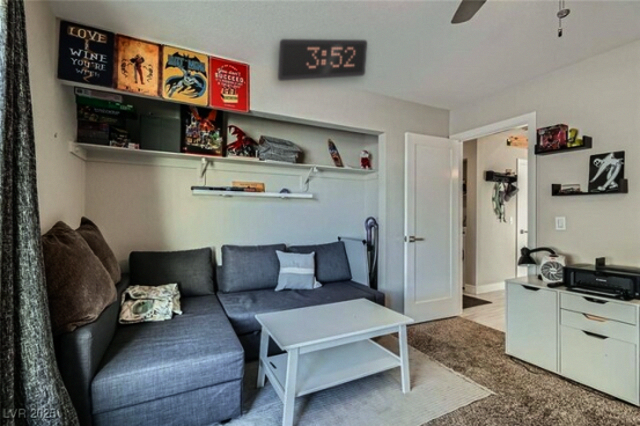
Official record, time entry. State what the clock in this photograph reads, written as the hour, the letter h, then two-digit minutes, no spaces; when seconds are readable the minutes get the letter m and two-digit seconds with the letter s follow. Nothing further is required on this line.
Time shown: 3h52
